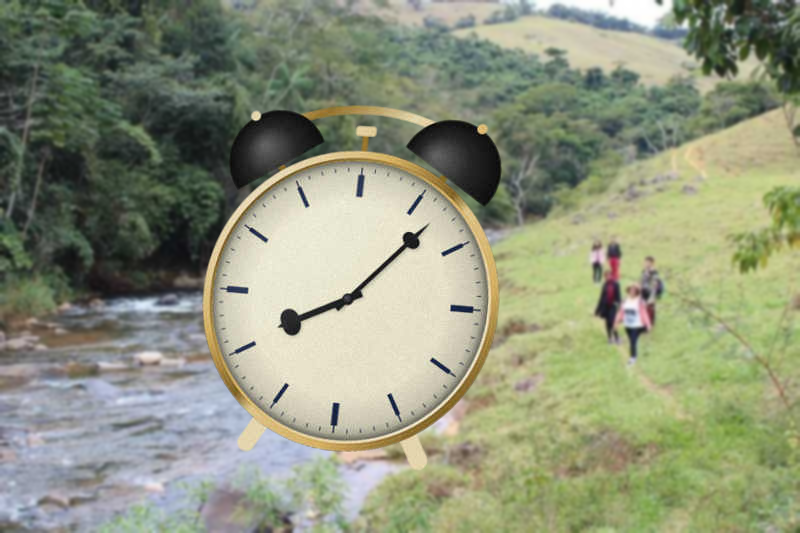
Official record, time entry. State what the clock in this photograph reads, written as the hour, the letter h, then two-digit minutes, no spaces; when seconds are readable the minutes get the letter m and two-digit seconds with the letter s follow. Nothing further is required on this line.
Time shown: 8h07
